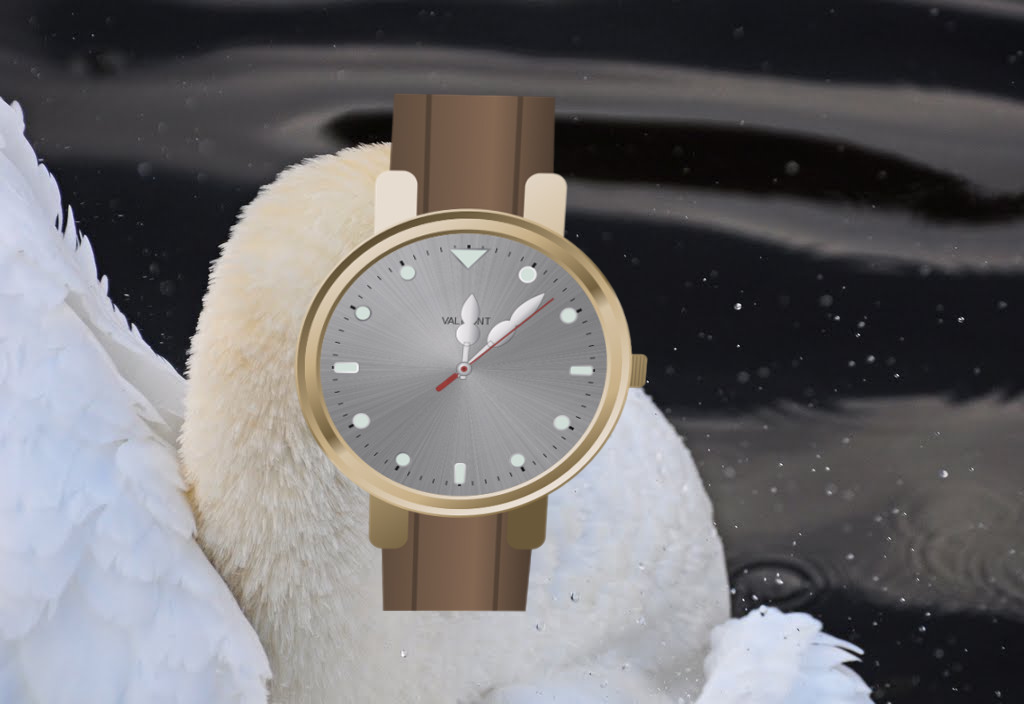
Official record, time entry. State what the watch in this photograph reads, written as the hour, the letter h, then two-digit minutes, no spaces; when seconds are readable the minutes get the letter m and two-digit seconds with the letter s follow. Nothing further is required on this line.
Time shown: 12h07m08s
